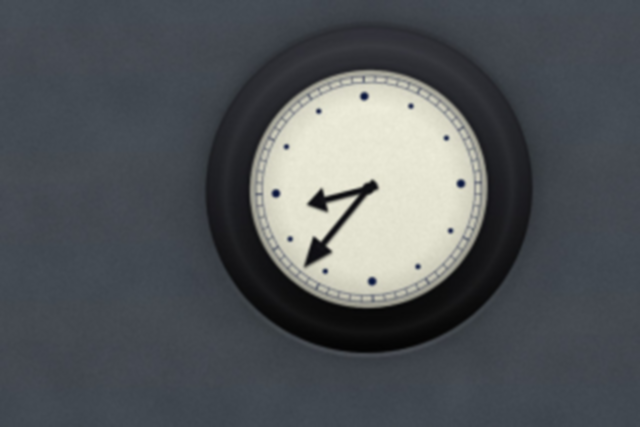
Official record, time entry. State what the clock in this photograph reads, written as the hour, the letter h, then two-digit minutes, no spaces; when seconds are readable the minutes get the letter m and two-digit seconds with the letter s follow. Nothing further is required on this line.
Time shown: 8h37
